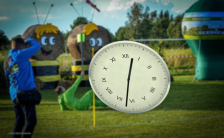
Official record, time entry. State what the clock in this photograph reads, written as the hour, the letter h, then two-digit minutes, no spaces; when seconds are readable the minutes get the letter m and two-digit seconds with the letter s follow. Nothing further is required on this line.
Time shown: 12h32
